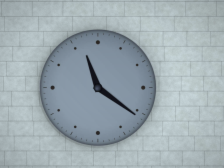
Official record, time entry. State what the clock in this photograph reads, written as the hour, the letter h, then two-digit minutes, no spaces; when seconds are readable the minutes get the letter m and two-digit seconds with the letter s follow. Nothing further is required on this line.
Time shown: 11h21
